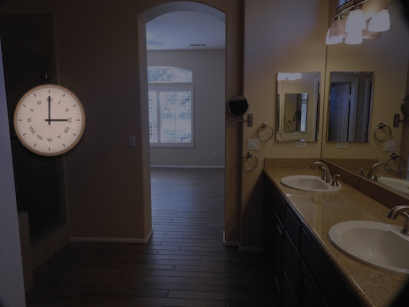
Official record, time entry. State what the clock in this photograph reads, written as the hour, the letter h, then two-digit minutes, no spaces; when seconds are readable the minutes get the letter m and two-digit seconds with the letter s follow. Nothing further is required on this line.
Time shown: 3h00
